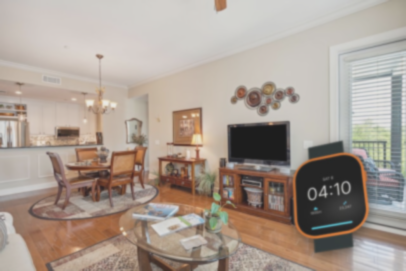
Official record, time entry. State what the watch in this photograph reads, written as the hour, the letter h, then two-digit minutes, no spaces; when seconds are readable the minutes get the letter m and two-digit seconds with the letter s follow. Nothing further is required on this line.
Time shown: 4h10
